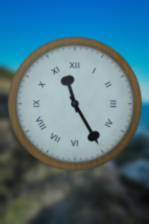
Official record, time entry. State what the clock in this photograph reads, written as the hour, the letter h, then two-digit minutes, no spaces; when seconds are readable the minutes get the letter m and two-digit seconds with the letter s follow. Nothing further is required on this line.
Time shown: 11h25
